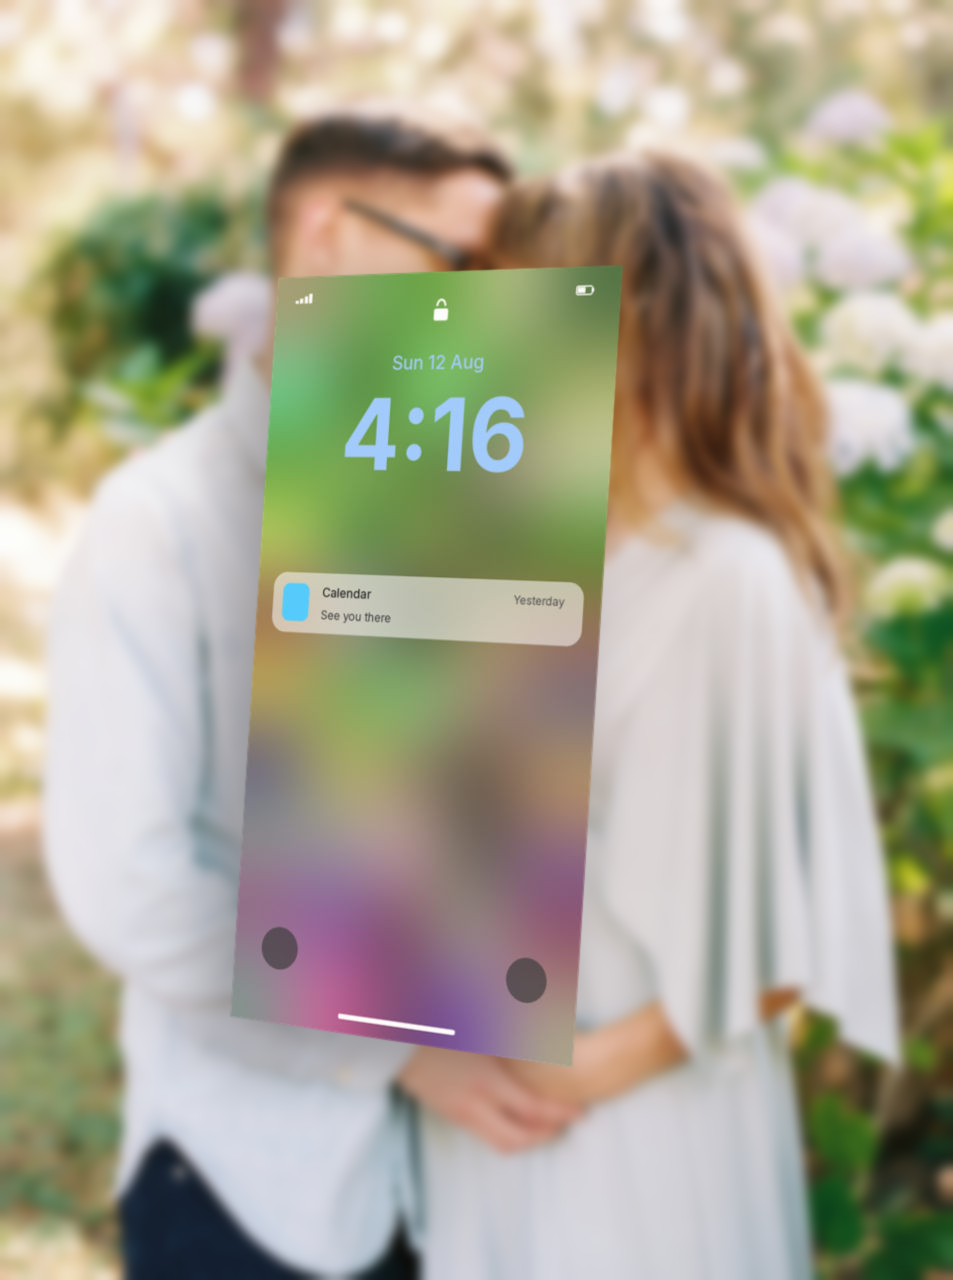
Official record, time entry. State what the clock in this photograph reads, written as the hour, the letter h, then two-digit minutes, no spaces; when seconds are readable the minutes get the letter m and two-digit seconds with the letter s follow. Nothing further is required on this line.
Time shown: 4h16
